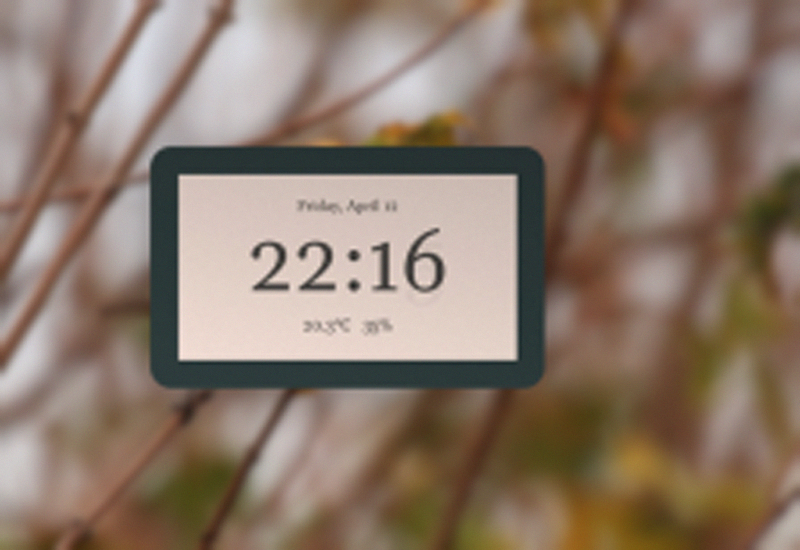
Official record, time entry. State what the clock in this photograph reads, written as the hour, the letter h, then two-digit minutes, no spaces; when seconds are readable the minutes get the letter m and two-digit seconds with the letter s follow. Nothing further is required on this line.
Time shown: 22h16
